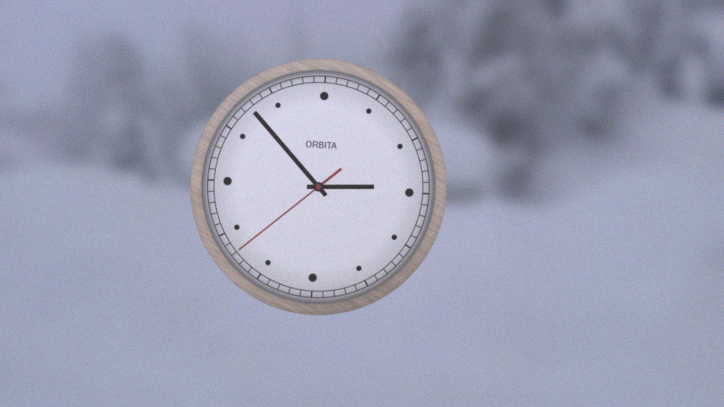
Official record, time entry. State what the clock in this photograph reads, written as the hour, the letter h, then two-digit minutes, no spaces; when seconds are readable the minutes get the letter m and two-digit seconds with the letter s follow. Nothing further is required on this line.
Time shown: 2h52m38s
